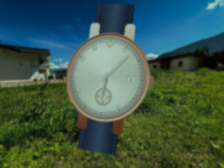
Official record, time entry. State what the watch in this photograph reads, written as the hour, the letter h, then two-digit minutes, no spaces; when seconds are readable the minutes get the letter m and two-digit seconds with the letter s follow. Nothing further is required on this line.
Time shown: 6h07
